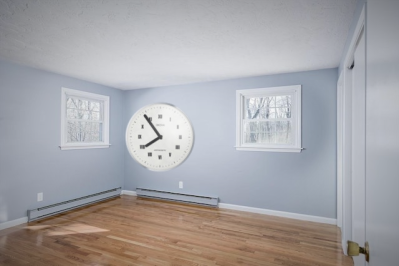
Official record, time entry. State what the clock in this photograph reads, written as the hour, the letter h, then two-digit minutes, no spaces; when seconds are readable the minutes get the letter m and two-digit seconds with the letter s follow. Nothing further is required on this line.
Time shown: 7h54
